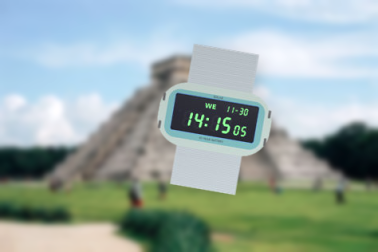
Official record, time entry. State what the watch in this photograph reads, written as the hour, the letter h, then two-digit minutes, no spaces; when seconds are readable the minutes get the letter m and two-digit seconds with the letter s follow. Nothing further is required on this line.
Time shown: 14h15m05s
